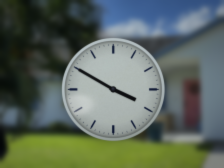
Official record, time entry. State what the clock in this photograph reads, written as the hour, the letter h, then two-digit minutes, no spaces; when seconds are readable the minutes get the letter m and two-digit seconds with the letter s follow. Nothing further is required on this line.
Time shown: 3h50
